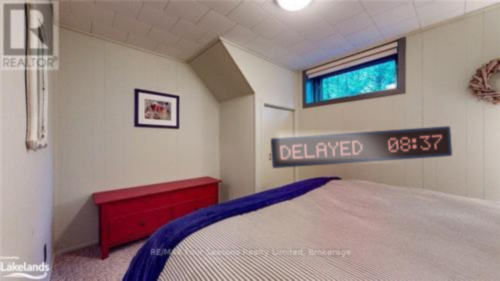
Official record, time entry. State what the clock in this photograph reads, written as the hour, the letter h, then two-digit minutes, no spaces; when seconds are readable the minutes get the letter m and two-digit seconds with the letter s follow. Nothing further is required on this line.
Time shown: 8h37
